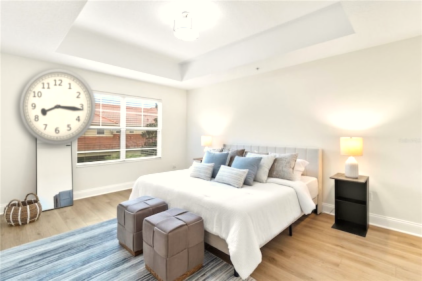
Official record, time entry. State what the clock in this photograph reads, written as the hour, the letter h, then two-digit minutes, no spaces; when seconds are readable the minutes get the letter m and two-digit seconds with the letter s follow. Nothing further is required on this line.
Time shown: 8h16
